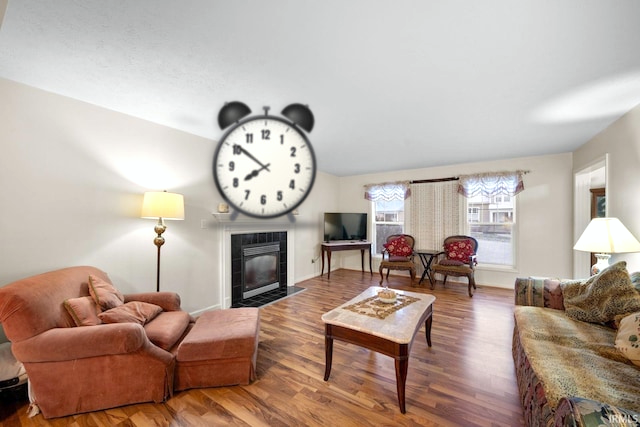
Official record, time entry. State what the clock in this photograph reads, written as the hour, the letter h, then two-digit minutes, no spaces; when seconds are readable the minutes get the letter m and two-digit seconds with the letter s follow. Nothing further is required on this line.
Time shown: 7h51
